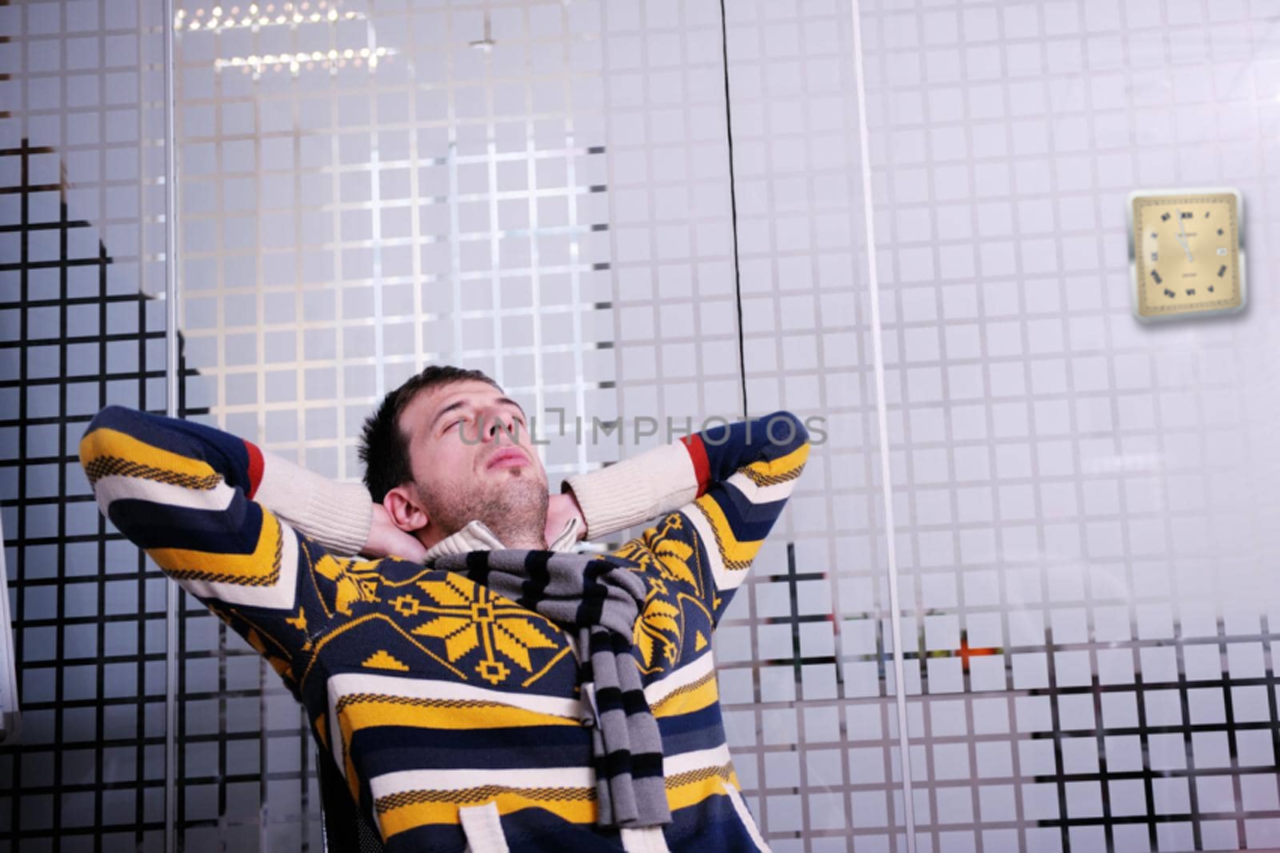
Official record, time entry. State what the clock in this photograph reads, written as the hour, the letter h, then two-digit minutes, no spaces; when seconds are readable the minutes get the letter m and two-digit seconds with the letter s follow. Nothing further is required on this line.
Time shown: 10h58
